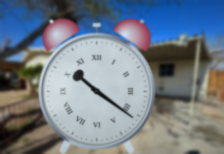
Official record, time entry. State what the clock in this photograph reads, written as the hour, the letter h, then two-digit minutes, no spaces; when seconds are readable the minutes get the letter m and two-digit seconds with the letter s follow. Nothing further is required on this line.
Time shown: 10h21
